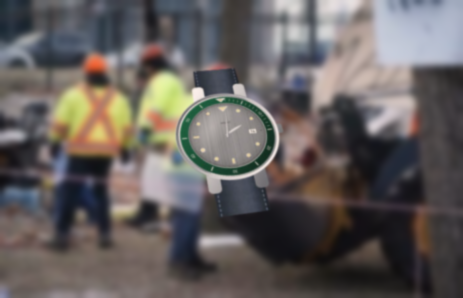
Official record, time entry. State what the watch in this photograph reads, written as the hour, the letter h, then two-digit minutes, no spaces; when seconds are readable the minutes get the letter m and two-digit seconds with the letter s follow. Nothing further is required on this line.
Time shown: 2h01
